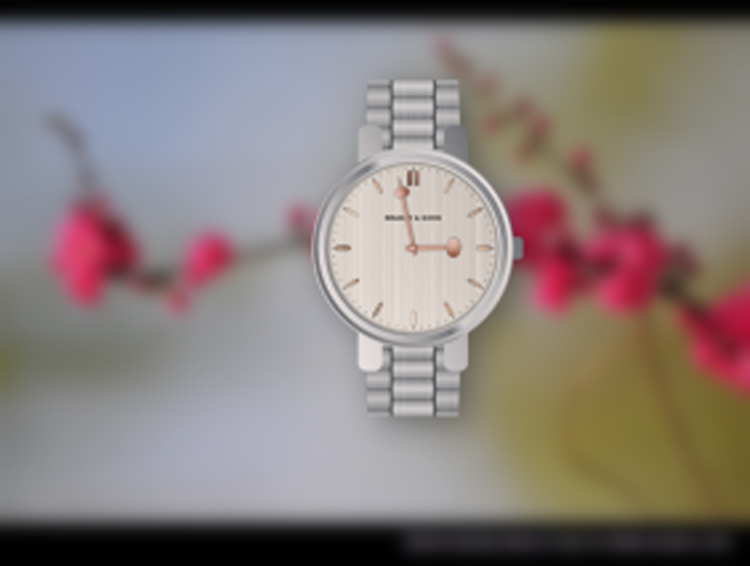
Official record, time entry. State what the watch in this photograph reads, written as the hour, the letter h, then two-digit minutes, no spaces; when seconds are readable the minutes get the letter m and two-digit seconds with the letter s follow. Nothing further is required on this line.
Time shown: 2h58
